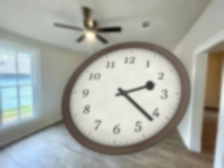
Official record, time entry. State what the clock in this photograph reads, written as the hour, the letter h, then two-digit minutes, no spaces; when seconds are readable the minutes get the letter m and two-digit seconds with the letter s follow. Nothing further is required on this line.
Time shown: 2h22
